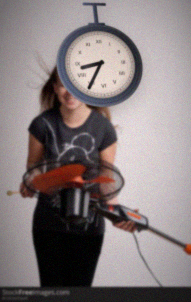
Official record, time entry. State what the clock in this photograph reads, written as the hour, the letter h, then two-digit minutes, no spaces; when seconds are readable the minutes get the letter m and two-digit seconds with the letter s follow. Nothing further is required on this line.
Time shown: 8h35
